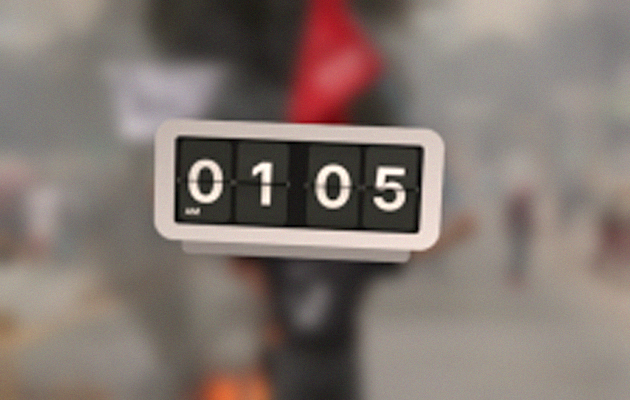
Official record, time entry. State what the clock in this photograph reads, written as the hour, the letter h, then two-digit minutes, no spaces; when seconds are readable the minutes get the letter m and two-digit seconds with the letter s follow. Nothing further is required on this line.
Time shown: 1h05
